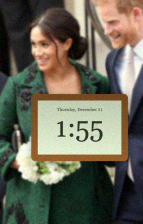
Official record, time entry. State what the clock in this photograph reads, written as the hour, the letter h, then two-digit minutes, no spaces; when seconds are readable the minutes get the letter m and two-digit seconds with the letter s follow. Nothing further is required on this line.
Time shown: 1h55
